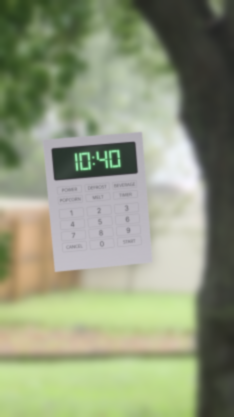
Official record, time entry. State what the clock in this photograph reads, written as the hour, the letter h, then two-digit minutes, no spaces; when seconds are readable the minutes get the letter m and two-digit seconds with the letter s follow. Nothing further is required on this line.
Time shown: 10h40
